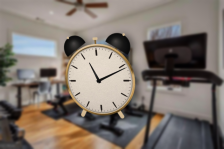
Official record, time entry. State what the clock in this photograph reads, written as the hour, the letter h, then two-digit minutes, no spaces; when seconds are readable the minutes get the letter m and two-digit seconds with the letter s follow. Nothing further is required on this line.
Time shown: 11h11
